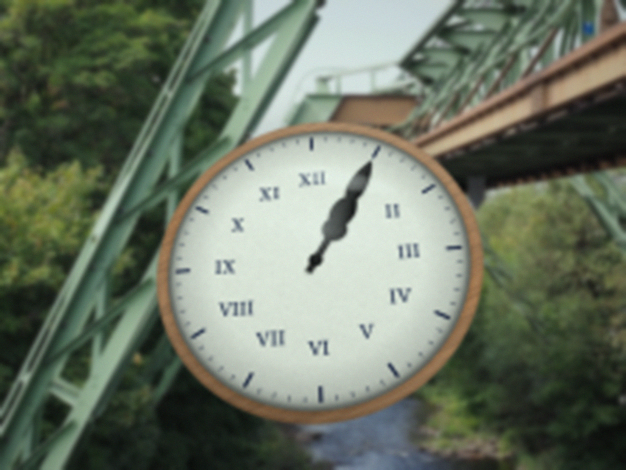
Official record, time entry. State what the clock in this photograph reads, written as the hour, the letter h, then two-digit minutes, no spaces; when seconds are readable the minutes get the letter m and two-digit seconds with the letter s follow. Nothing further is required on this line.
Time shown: 1h05
